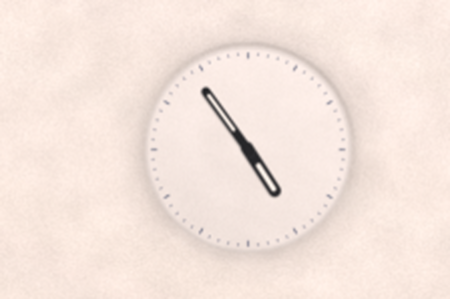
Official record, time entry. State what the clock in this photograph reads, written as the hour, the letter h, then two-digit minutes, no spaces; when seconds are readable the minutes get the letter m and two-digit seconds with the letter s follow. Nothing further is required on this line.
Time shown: 4h54
